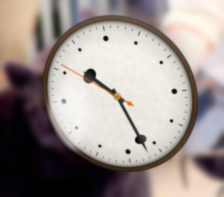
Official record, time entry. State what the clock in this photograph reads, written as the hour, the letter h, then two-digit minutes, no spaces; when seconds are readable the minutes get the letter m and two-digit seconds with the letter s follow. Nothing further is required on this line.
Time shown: 10h26m51s
